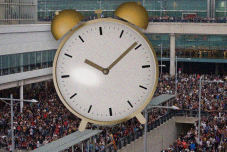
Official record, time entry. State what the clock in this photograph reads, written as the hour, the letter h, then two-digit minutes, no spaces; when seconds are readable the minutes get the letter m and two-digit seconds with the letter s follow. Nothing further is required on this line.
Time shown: 10h09
